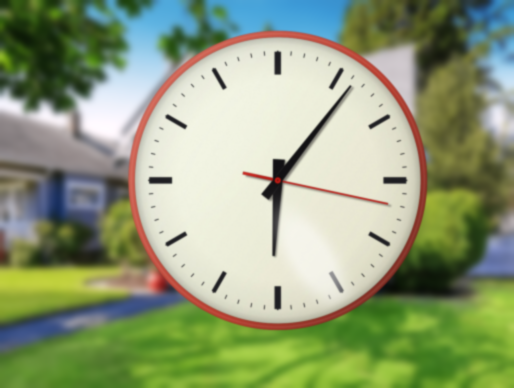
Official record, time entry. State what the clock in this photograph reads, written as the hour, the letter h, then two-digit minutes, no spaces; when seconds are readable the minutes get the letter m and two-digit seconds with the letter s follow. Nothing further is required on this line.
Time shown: 6h06m17s
